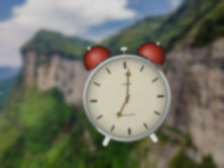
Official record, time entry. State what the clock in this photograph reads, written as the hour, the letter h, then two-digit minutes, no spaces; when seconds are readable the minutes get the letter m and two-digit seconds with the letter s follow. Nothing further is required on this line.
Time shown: 7h01
